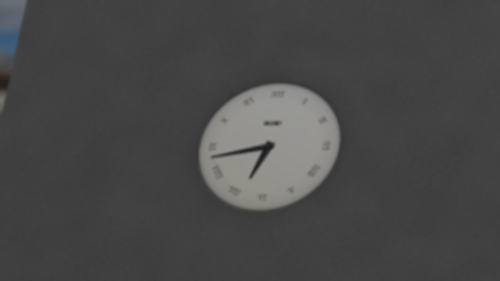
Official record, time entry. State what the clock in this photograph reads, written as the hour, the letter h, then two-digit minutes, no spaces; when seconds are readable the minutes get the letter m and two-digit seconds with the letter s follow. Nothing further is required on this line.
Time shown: 6h43
